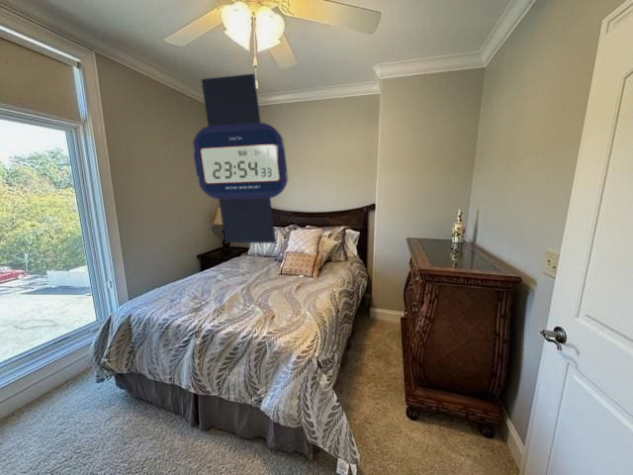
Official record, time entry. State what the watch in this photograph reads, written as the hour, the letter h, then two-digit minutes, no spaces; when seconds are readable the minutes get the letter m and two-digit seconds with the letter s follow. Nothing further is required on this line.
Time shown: 23h54
